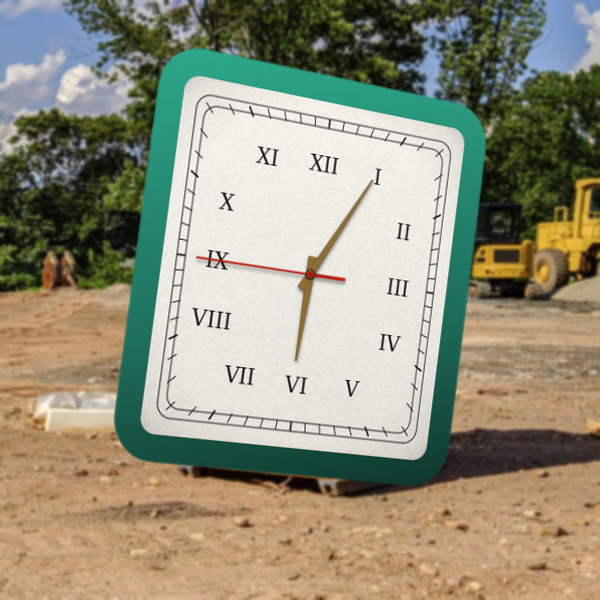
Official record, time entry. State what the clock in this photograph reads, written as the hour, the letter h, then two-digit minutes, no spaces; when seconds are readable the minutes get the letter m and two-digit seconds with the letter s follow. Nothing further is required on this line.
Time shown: 6h04m45s
